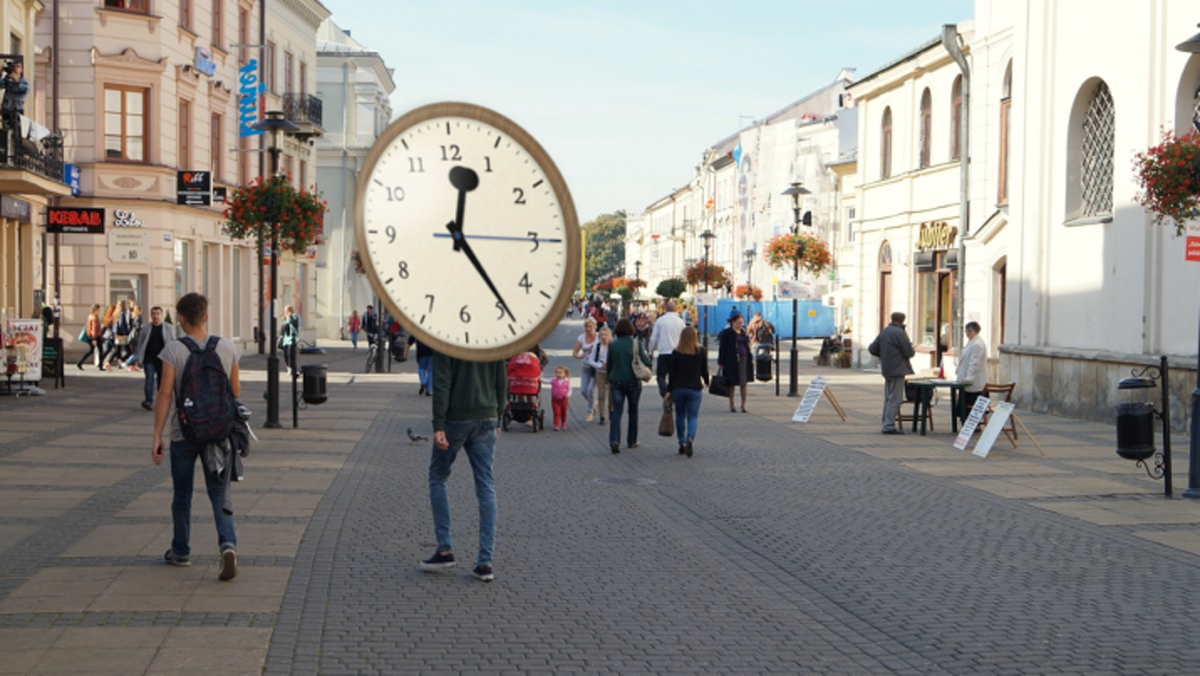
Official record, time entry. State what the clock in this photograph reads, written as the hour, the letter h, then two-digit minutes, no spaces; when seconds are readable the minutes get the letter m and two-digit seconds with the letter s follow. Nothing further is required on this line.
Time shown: 12h24m15s
